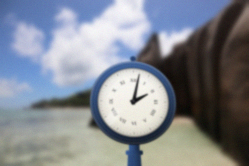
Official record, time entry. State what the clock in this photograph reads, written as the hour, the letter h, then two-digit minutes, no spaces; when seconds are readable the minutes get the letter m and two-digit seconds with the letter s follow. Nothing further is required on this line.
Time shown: 2h02
